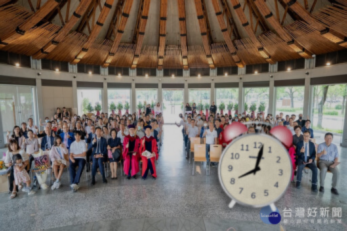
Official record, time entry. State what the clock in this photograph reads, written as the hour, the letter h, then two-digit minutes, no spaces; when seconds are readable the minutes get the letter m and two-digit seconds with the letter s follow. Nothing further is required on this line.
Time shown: 8h02
